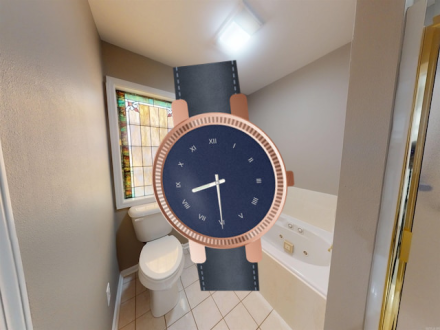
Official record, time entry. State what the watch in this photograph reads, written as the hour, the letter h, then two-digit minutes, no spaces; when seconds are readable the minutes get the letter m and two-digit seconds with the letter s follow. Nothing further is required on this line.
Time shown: 8h30
